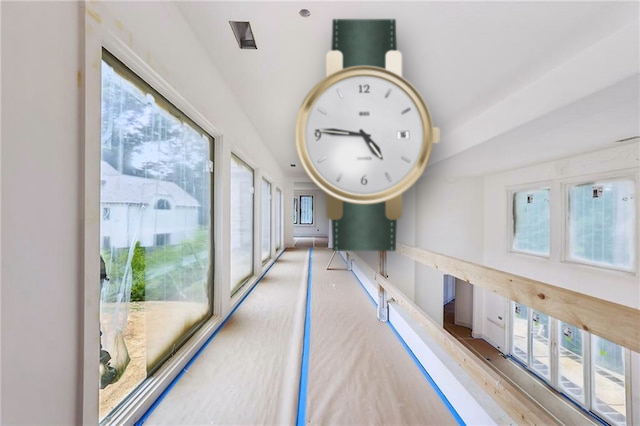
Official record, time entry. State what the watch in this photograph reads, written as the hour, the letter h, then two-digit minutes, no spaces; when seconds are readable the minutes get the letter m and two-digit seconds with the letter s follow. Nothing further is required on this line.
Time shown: 4h46
